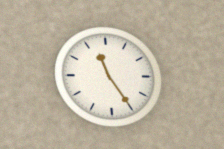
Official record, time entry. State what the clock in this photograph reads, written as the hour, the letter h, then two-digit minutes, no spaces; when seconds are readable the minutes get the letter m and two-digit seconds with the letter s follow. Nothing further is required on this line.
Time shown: 11h25
